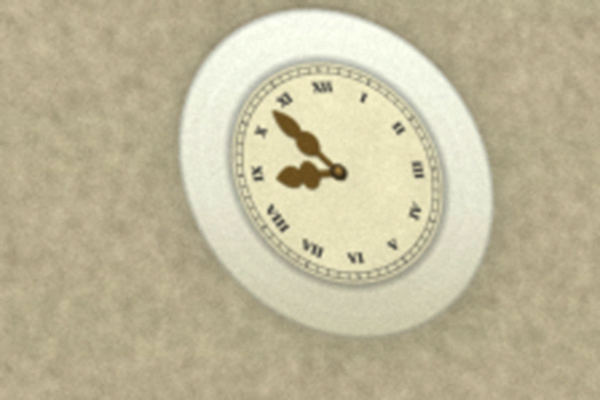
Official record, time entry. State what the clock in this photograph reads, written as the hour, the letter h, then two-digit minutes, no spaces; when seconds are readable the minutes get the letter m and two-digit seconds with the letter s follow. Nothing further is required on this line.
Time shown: 8h53
